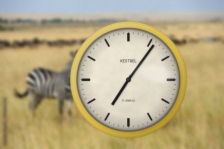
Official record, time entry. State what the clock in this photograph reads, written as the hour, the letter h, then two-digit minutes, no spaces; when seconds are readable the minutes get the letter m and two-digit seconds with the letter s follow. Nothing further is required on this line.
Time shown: 7h06
